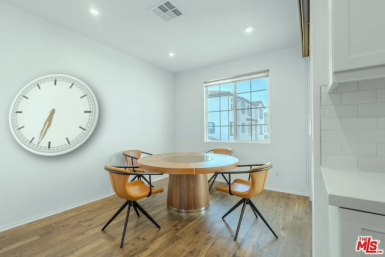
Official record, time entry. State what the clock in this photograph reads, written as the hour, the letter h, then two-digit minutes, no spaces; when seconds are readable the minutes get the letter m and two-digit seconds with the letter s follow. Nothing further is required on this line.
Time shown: 6h33
